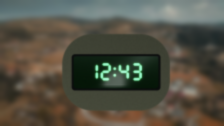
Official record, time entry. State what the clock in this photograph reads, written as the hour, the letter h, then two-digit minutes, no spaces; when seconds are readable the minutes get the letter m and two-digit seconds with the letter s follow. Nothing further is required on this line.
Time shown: 12h43
